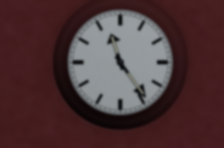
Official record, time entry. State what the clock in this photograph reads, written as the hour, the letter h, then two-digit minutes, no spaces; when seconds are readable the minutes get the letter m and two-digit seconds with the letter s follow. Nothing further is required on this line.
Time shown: 11h24
